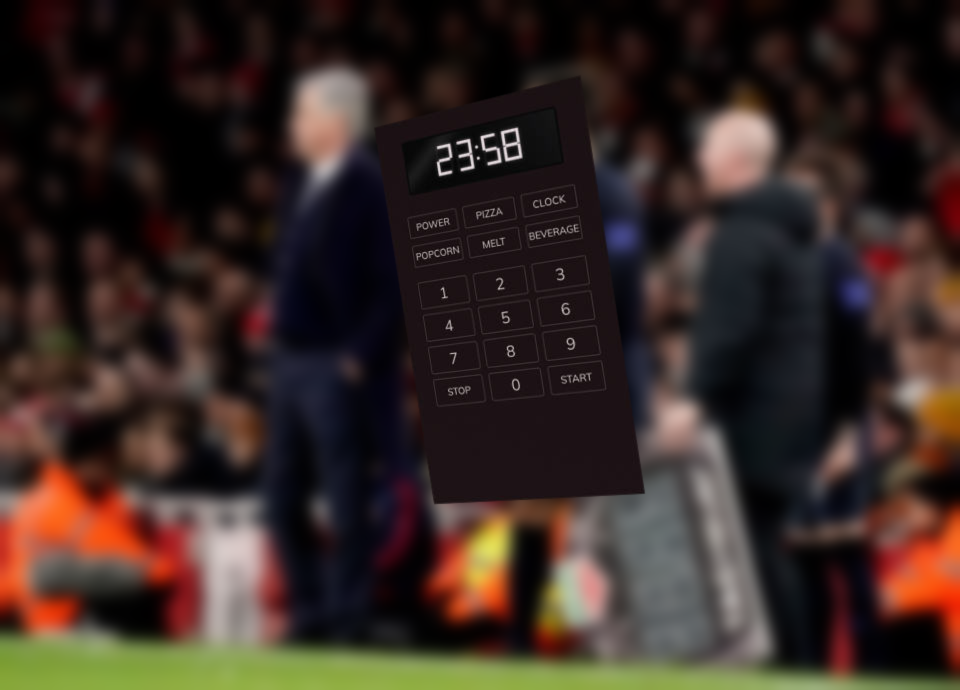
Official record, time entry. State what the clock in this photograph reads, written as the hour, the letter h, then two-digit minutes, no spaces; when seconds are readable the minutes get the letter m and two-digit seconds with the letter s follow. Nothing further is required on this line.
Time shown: 23h58
